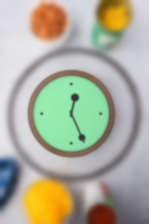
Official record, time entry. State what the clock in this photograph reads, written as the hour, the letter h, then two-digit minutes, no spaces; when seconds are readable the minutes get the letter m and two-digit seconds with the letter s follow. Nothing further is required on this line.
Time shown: 12h26
